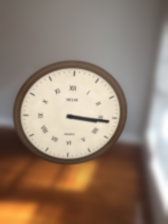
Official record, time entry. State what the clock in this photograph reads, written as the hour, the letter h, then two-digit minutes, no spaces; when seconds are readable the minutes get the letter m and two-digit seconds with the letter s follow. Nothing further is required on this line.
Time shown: 3h16
